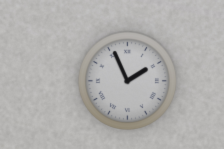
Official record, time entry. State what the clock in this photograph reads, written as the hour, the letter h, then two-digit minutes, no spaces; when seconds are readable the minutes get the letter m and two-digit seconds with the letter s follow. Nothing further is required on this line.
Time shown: 1h56
